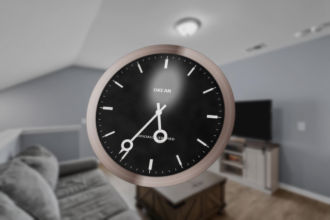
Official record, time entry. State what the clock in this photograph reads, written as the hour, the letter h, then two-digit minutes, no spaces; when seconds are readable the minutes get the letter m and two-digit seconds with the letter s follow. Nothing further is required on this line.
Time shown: 5h36
